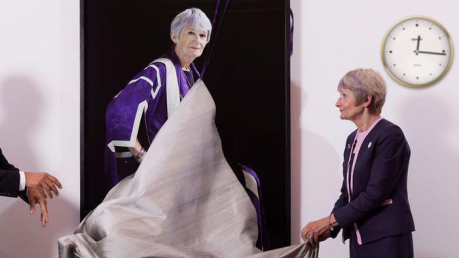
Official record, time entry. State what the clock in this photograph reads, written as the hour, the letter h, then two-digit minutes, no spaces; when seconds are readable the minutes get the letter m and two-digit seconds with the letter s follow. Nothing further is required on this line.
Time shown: 12h16
